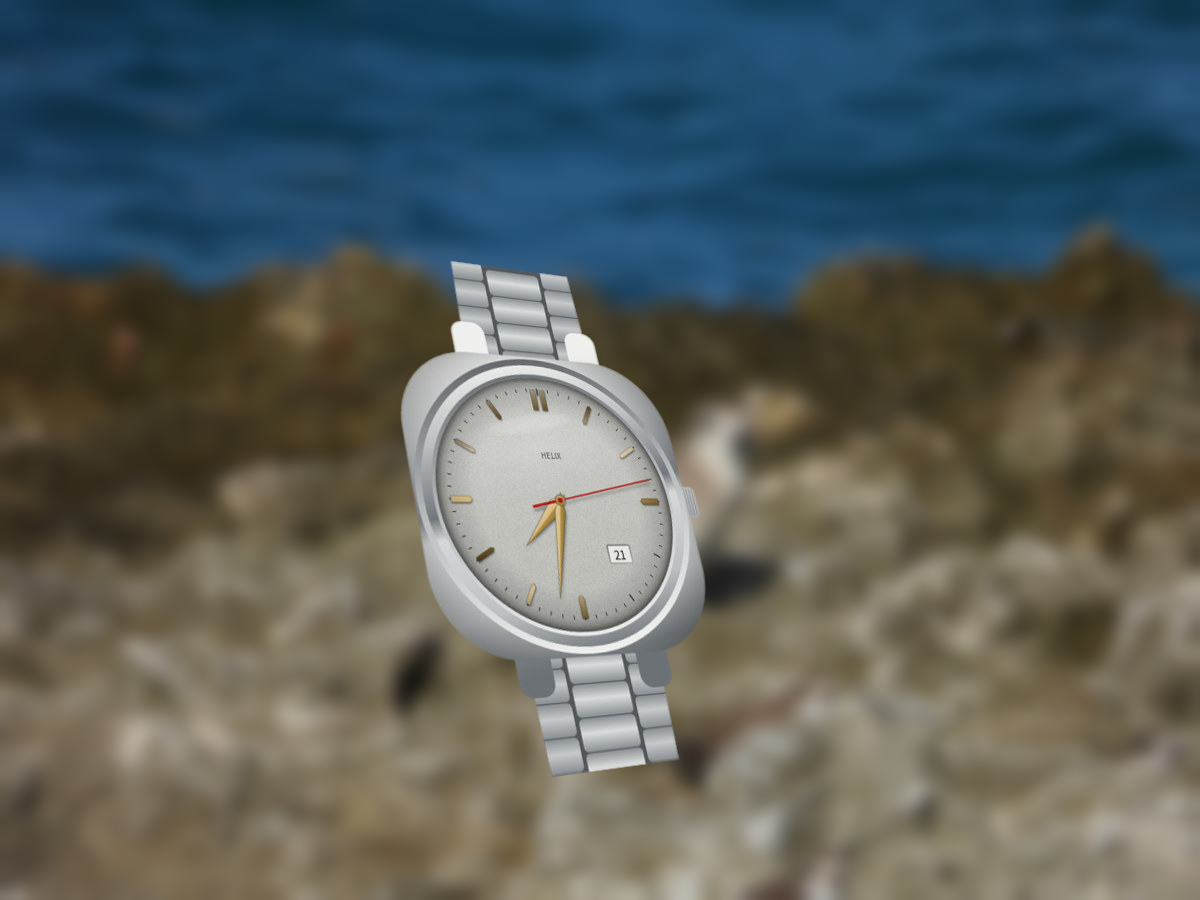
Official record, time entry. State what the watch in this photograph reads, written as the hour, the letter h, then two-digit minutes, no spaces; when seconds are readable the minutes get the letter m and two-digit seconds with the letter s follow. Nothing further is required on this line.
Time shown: 7h32m13s
